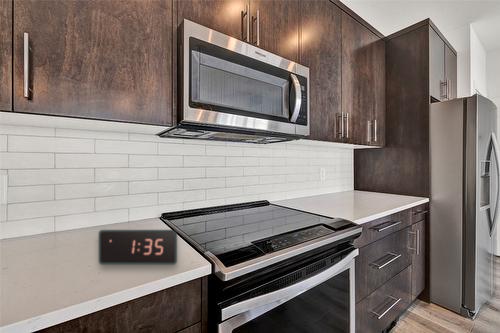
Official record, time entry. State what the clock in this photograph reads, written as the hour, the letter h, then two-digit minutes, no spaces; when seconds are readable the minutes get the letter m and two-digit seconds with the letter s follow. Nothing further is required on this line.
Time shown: 1h35
